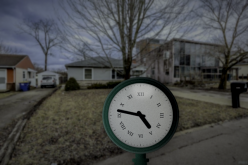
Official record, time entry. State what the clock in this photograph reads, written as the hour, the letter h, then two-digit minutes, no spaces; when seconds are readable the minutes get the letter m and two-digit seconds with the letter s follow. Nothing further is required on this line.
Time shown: 4h47
